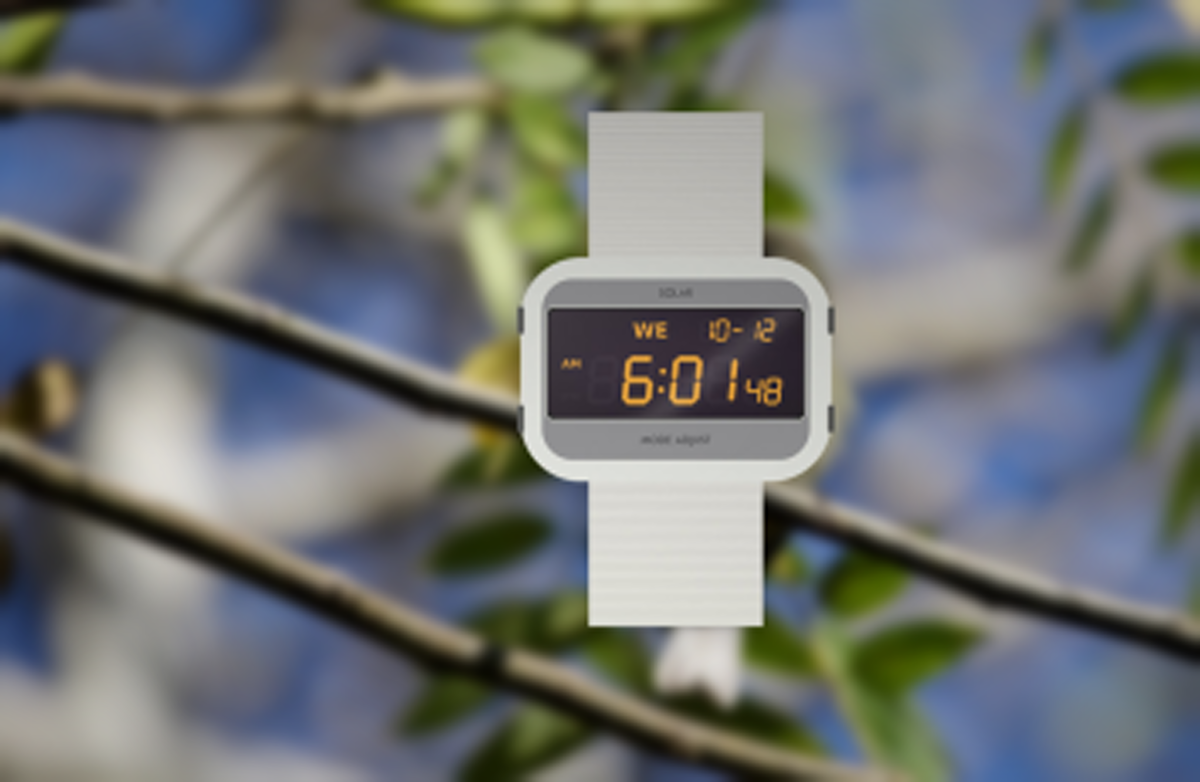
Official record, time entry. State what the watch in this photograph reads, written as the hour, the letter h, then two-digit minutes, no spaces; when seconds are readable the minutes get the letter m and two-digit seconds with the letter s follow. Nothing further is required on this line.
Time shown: 6h01m48s
